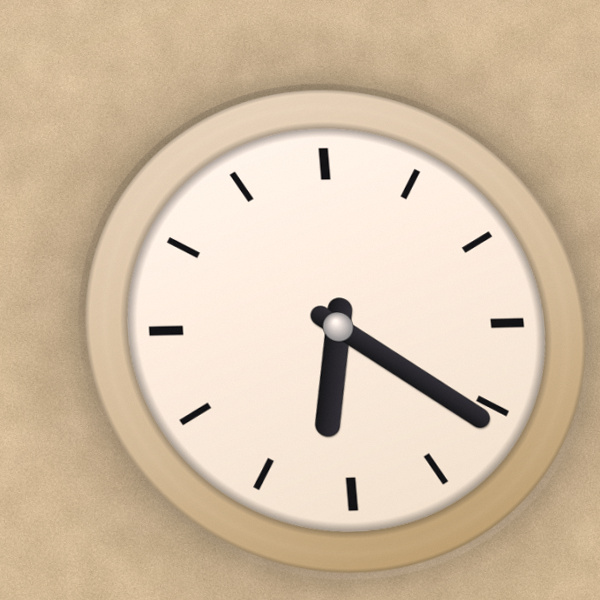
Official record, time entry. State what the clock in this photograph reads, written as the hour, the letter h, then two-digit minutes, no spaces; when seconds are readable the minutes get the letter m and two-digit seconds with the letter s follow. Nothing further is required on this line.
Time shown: 6h21
